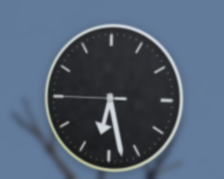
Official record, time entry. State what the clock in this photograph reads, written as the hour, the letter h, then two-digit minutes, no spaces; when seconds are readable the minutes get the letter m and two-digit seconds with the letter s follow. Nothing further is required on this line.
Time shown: 6h27m45s
